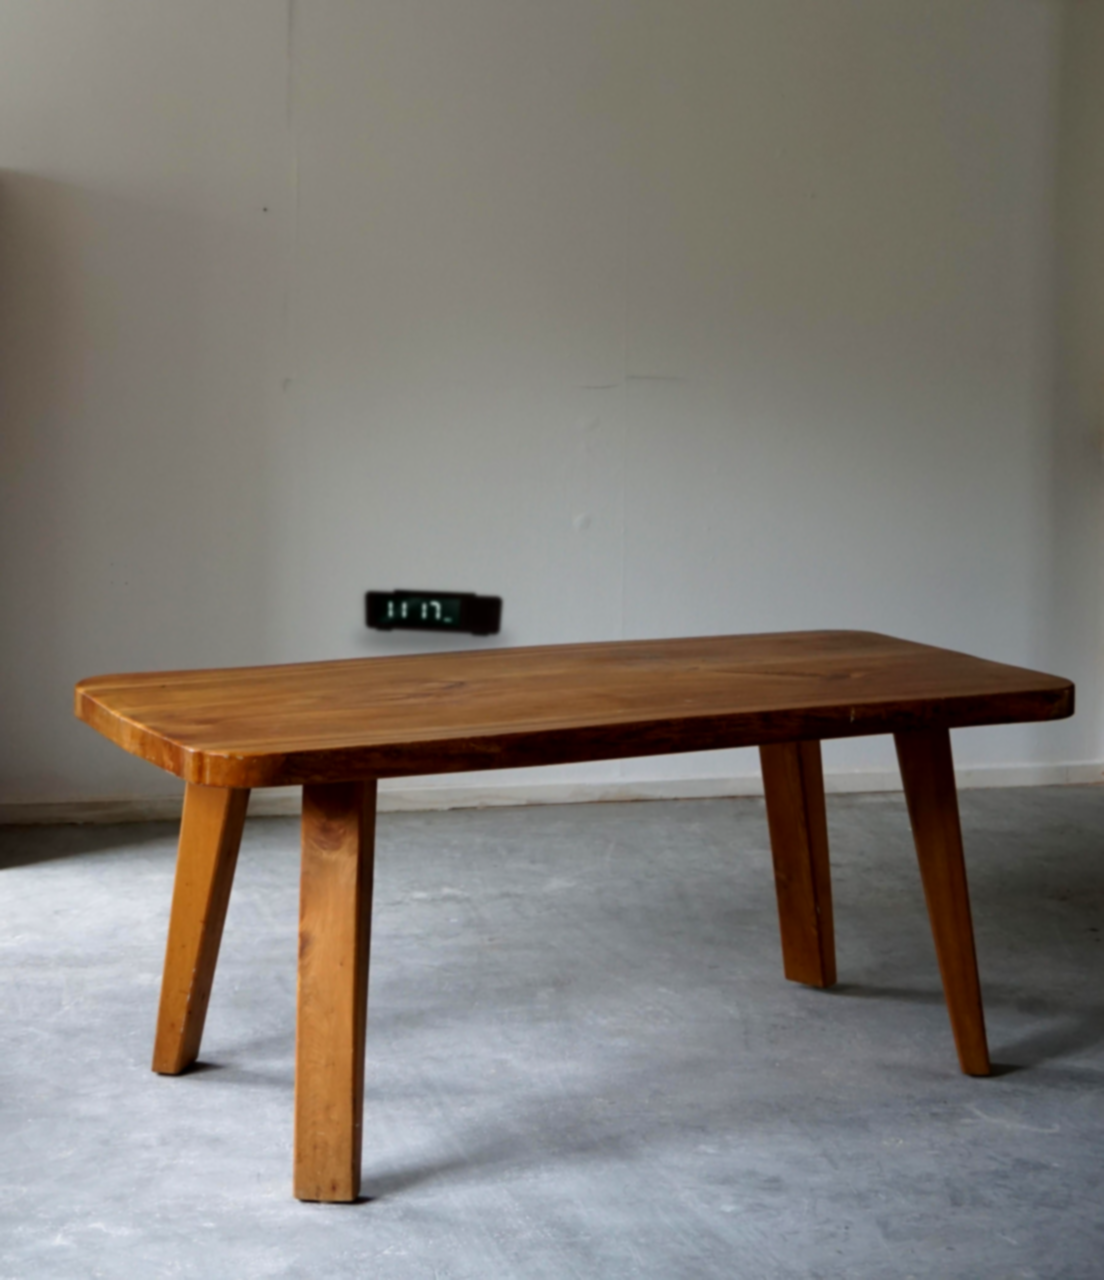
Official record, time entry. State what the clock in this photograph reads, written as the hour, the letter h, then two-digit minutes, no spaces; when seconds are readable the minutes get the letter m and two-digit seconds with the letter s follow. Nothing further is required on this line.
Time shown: 11h17
